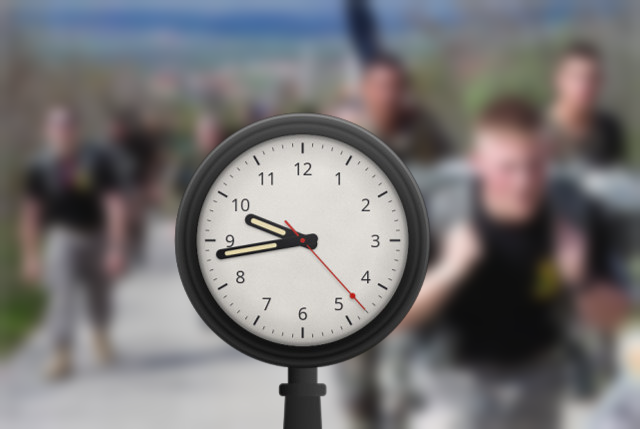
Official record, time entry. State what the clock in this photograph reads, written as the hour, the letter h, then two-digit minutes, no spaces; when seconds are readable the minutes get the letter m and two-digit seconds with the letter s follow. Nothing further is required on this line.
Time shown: 9h43m23s
